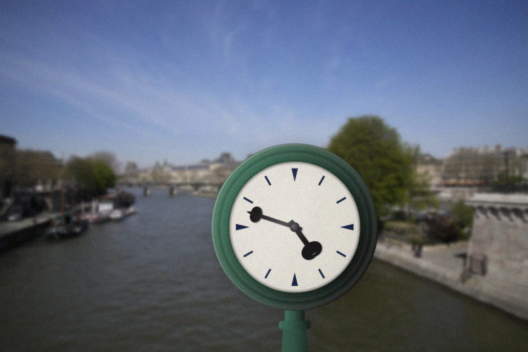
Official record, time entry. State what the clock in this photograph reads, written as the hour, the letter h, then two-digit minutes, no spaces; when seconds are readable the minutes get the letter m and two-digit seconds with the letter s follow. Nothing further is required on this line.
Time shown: 4h48
